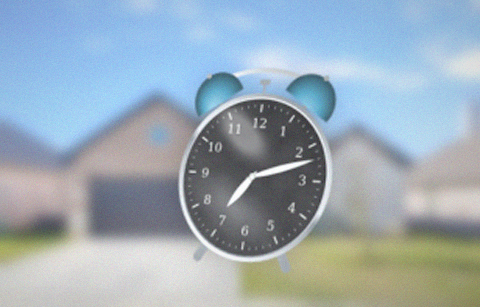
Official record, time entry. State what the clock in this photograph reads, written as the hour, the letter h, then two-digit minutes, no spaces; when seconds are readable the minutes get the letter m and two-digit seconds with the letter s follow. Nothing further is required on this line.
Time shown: 7h12
